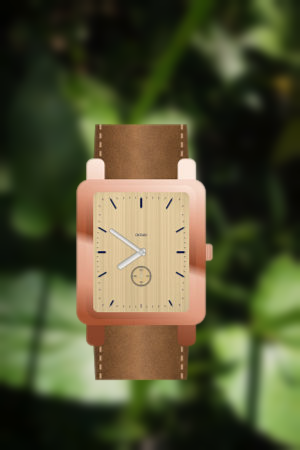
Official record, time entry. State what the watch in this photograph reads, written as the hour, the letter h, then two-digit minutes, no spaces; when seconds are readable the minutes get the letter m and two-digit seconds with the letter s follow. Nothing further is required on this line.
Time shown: 7h51
